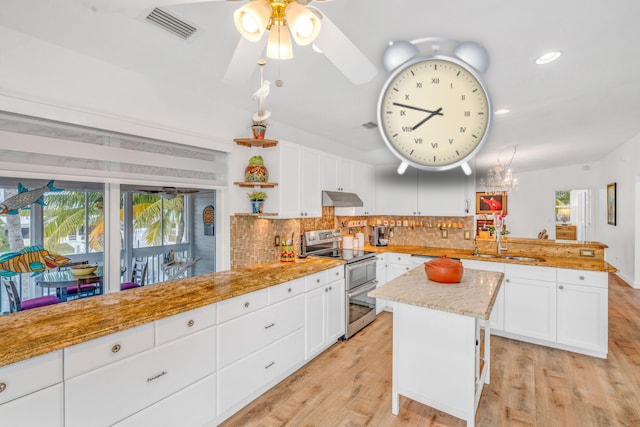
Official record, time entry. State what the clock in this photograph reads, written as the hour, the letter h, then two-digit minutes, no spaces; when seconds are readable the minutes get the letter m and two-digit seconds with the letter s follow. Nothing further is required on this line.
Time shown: 7h47
